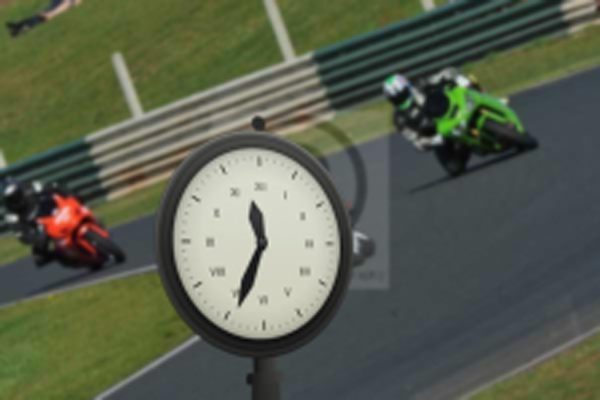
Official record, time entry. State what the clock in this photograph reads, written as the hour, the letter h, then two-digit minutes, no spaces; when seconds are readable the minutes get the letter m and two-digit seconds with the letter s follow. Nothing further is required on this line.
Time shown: 11h34
